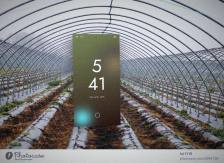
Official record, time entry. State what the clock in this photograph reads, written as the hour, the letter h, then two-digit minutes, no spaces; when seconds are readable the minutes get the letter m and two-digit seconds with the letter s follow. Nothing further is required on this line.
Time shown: 5h41
